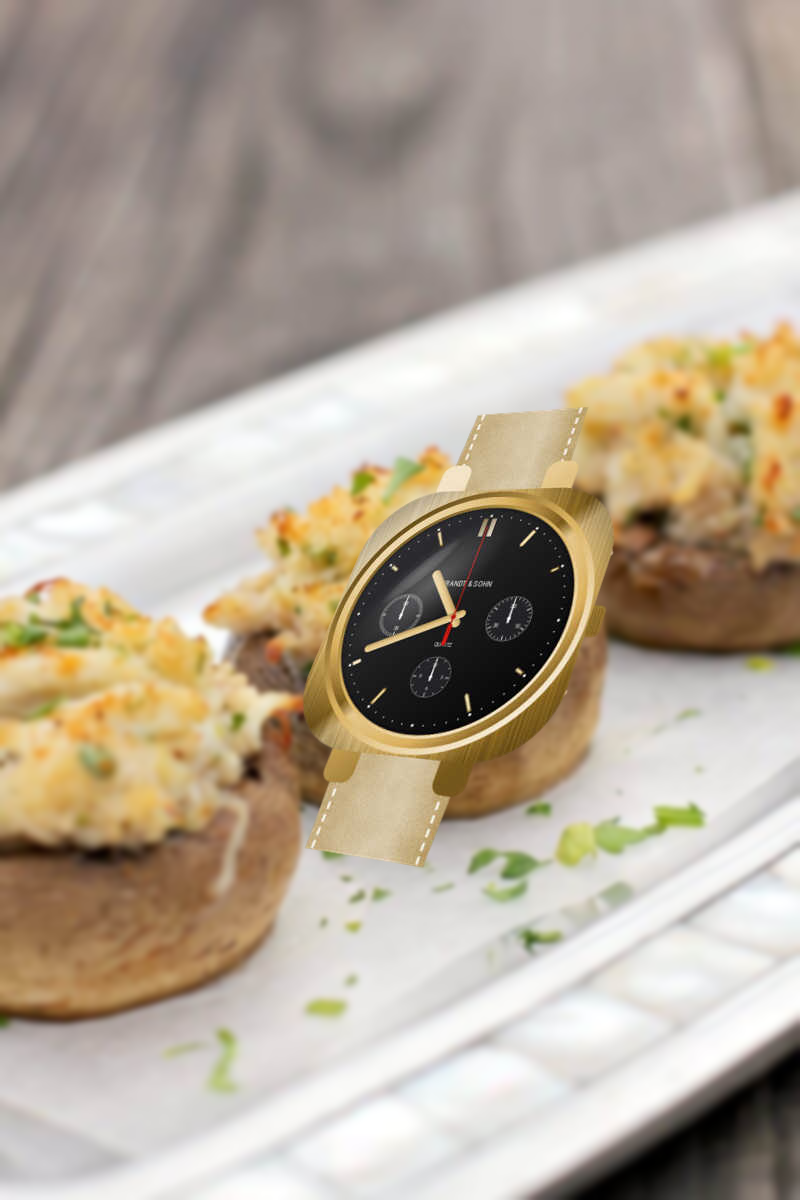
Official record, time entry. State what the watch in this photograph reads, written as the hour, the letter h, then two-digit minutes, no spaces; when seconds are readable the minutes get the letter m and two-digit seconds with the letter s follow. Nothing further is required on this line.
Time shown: 10h41
